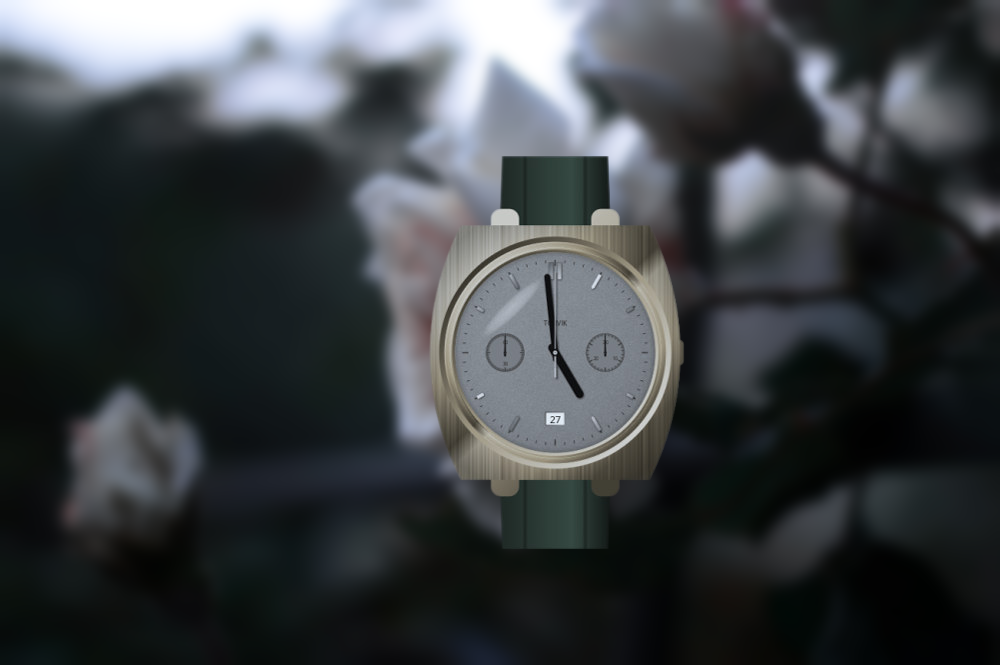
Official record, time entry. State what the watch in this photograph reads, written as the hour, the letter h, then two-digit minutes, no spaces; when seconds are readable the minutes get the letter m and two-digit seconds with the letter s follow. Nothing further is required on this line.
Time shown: 4h59
